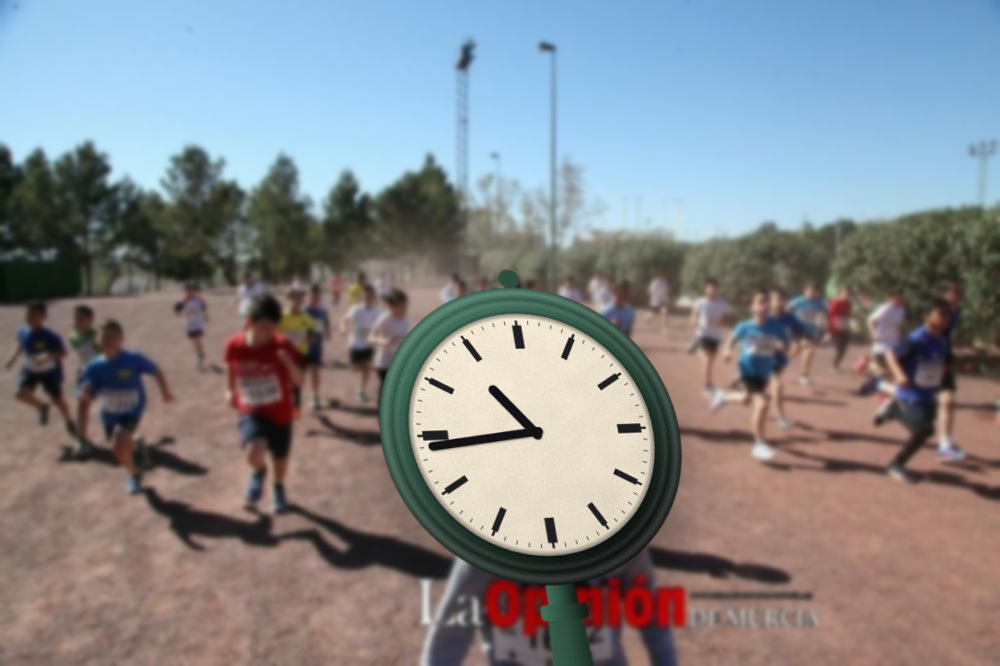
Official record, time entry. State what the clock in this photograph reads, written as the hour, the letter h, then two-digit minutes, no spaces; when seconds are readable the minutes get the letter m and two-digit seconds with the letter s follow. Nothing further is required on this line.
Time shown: 10h44
